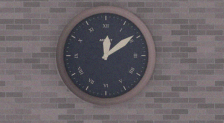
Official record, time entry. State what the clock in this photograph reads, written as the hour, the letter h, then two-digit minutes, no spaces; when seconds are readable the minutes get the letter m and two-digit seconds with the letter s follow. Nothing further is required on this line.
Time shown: 12h09
